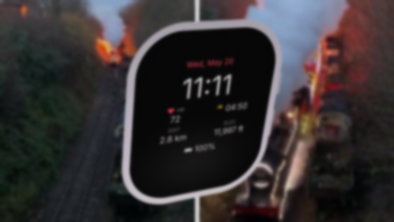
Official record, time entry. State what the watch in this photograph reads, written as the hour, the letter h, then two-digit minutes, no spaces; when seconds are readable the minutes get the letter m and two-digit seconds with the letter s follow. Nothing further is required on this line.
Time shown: 11h11
